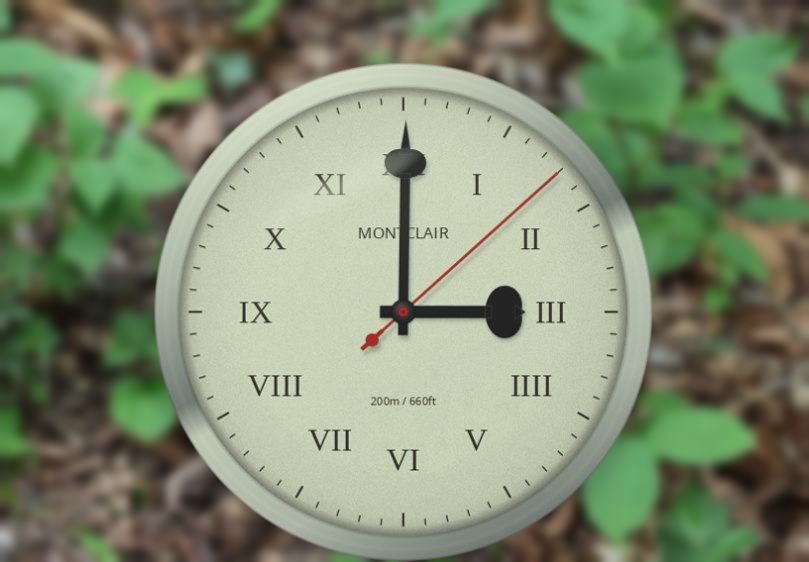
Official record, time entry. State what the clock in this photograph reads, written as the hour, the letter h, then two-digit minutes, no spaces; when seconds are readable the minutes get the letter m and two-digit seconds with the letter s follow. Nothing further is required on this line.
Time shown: 3h00m08s
